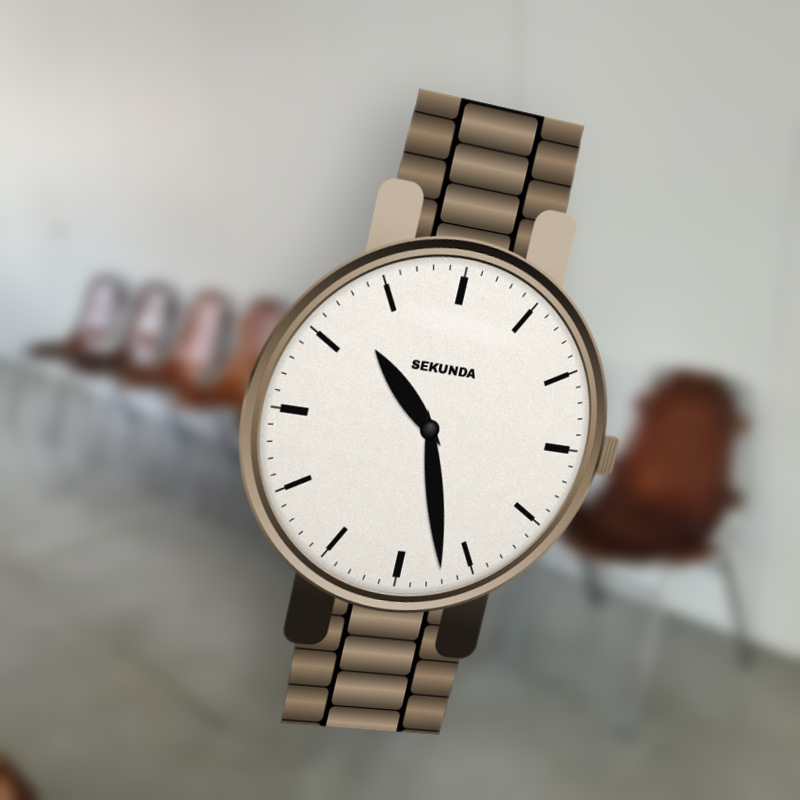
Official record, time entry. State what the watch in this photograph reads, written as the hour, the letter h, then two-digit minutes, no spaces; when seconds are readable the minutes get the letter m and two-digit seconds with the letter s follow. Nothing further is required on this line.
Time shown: 10h27
